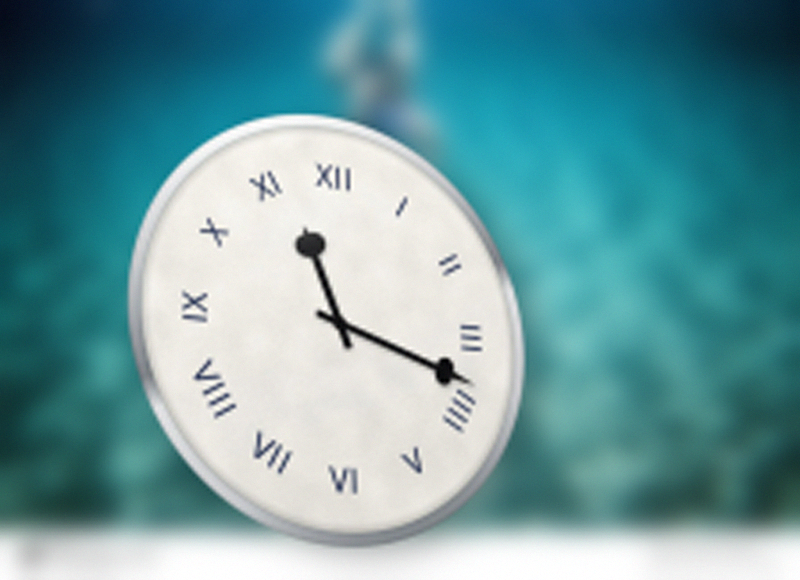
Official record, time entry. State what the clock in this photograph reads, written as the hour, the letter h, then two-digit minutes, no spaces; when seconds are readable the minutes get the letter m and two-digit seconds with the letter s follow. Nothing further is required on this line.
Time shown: 11h18
